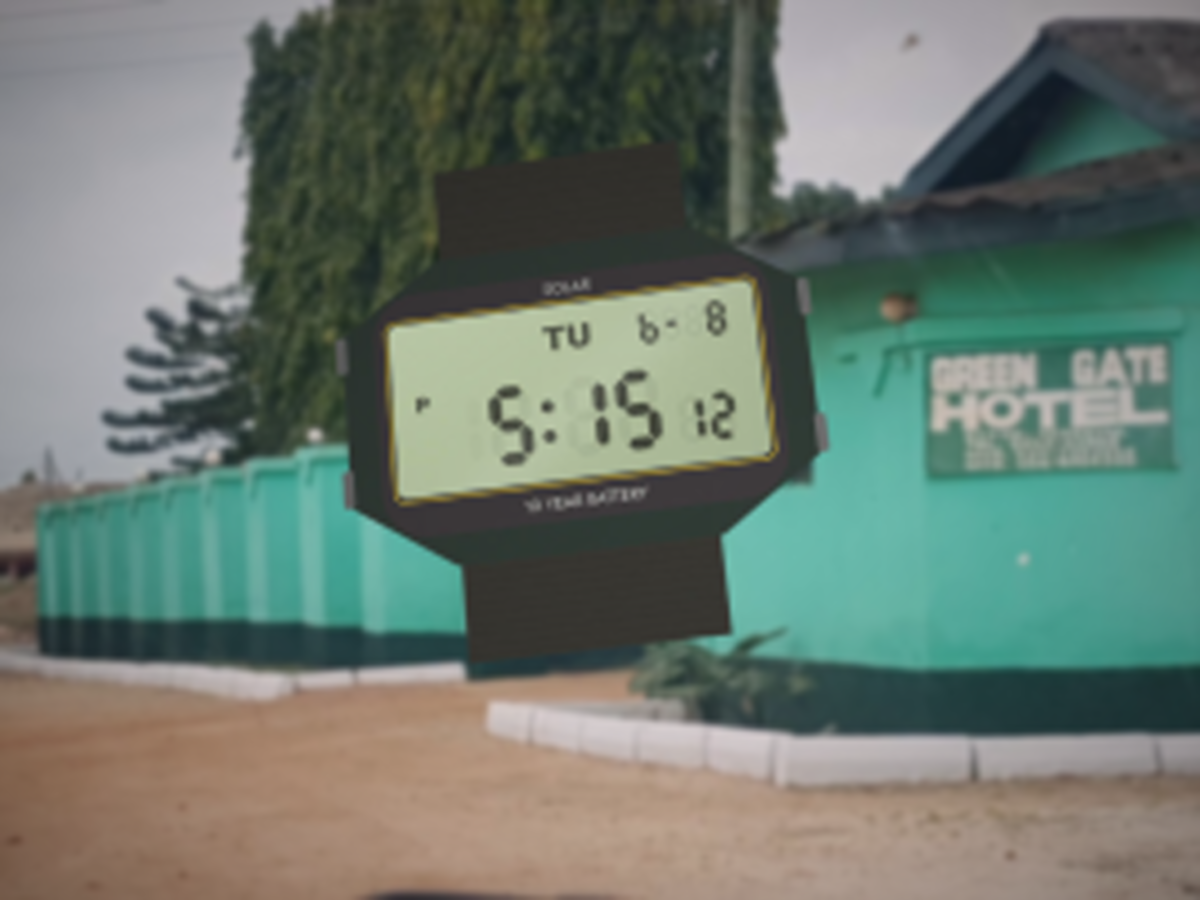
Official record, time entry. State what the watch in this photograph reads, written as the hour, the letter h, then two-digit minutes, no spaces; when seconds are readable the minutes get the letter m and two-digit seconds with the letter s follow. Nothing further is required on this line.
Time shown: 5h15m12s
